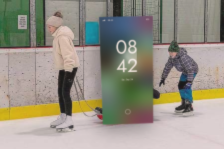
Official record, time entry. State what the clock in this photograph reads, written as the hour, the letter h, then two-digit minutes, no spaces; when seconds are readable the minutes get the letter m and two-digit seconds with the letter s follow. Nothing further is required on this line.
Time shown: 8h42
